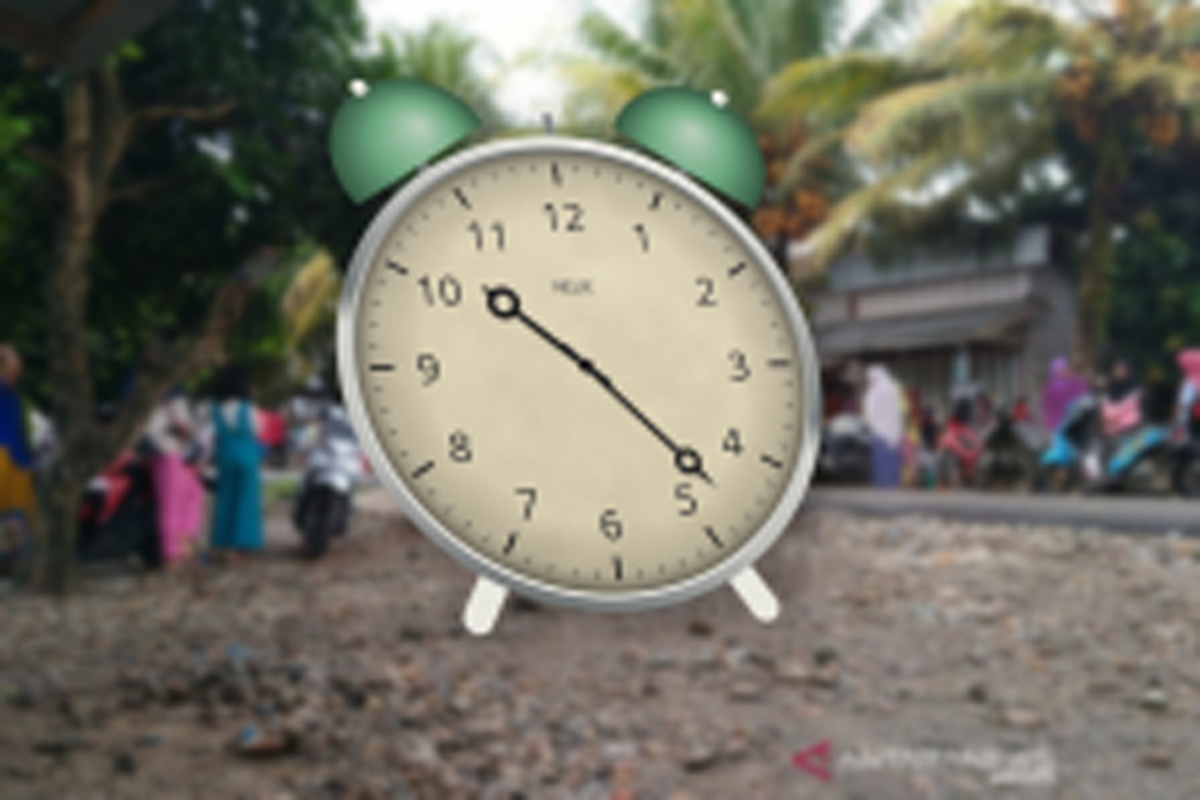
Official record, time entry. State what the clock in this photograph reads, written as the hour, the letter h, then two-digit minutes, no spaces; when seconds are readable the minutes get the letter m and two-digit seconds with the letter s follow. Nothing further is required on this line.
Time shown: 10h23
